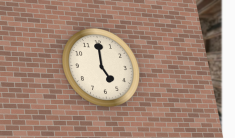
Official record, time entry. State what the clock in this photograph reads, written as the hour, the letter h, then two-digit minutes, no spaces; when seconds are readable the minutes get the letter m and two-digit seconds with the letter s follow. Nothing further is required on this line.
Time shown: 5h00
